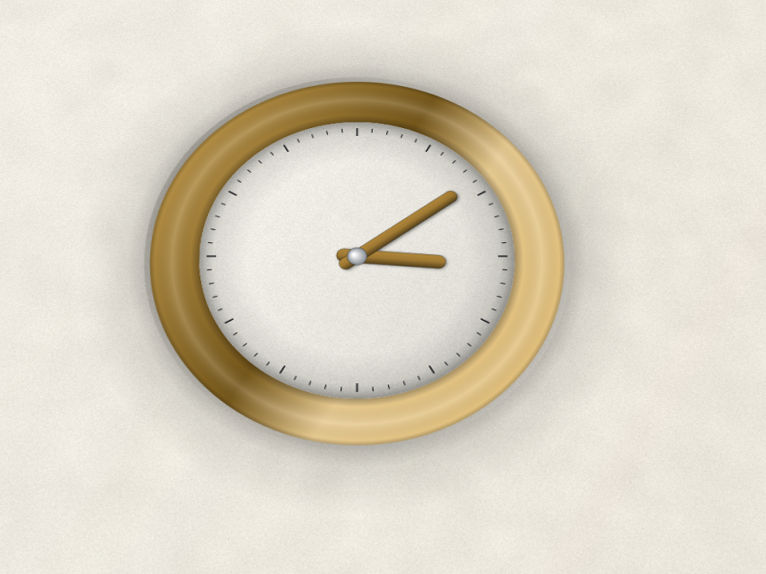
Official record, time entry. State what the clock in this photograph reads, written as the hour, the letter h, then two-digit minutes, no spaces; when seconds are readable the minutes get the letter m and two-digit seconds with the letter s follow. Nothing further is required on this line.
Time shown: 3h09
